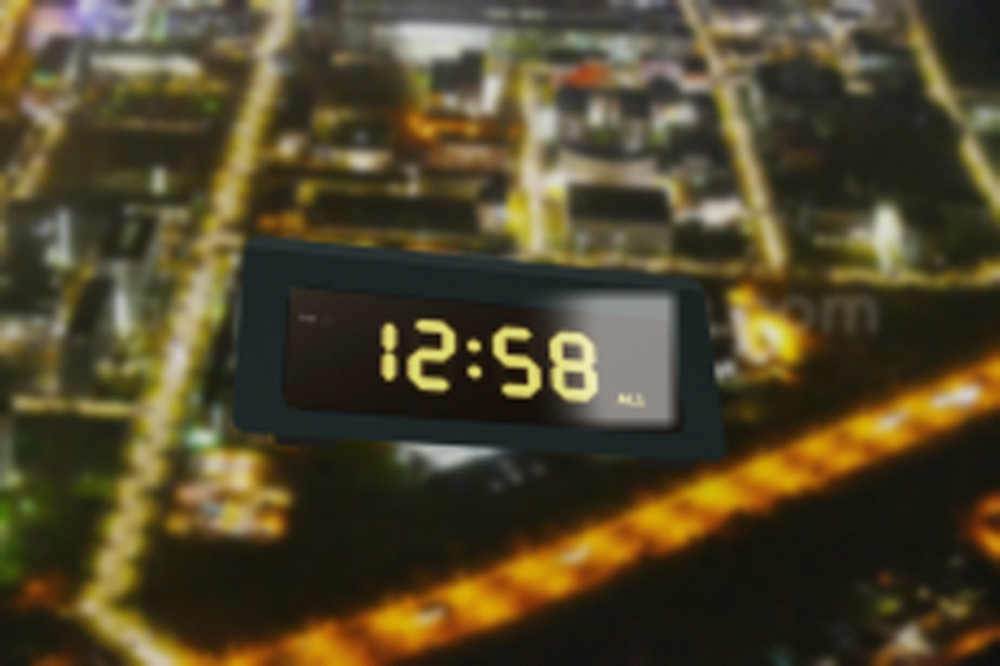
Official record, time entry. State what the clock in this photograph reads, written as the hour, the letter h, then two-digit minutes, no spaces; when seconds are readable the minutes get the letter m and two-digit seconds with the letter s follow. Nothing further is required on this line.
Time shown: 12h58
